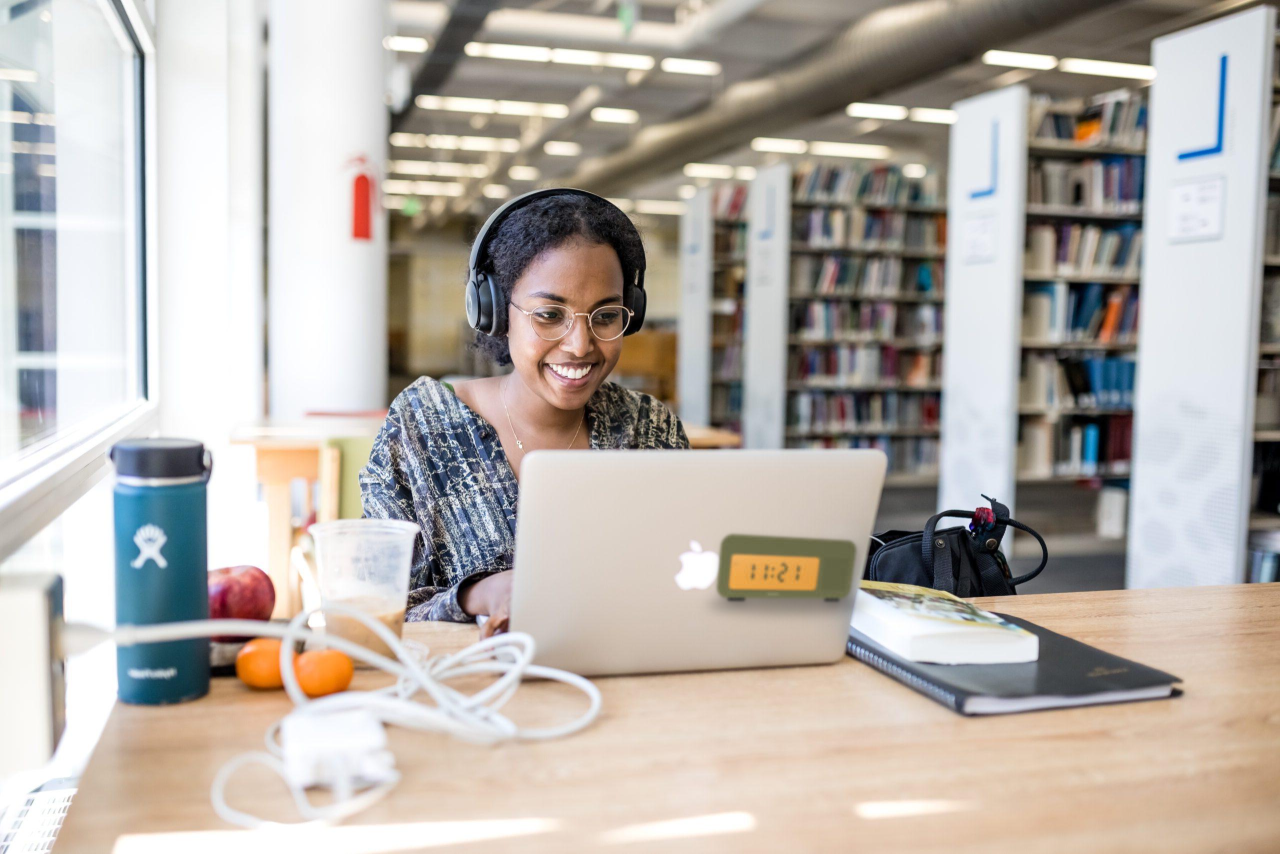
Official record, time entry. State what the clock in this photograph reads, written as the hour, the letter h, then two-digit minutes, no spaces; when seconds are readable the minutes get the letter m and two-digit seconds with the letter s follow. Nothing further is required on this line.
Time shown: 11h21
